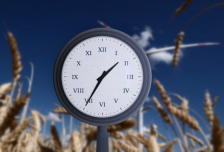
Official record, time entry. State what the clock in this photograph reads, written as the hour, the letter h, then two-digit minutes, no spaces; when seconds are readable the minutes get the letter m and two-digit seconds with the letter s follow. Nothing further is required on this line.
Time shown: 1h35
